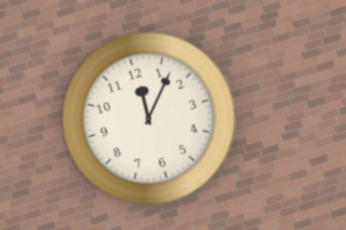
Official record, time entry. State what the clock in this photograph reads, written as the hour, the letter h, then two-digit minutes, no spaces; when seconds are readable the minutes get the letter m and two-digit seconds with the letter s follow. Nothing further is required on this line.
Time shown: 12h07
